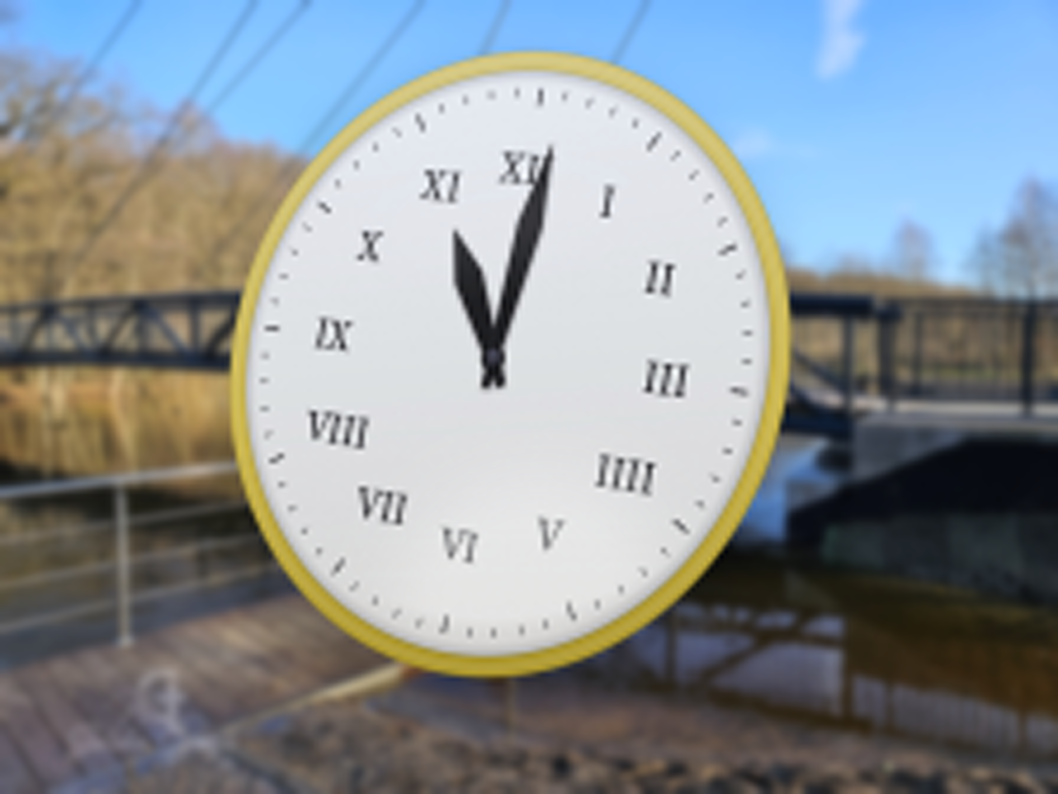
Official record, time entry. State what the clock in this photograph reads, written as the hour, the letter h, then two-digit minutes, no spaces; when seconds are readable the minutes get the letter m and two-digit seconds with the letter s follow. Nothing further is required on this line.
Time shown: 11h01
